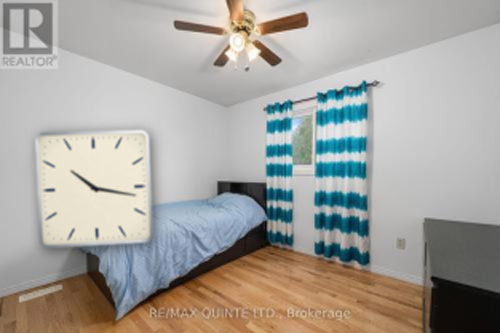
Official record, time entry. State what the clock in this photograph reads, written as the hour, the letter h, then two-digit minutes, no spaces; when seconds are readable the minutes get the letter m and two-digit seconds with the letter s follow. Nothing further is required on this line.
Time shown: 10h17
